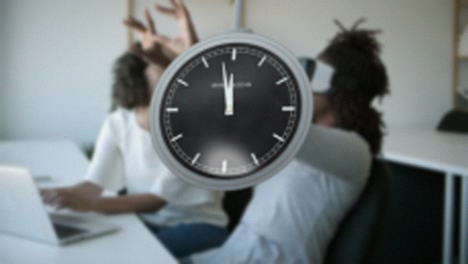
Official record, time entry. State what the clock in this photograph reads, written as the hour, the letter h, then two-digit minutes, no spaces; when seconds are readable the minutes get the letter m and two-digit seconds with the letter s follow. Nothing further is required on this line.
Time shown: 11h58
